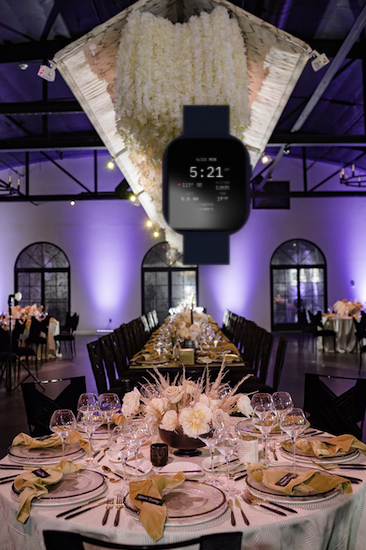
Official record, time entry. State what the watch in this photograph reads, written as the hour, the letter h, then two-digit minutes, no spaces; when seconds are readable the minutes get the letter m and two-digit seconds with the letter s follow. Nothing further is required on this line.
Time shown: 5h21
